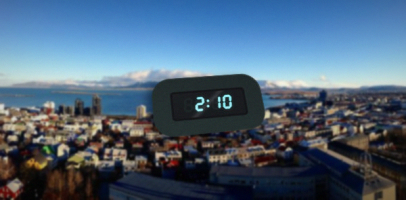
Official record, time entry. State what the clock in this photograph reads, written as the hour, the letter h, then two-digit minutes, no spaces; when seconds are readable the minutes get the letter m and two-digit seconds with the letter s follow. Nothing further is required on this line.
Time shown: 2h10
